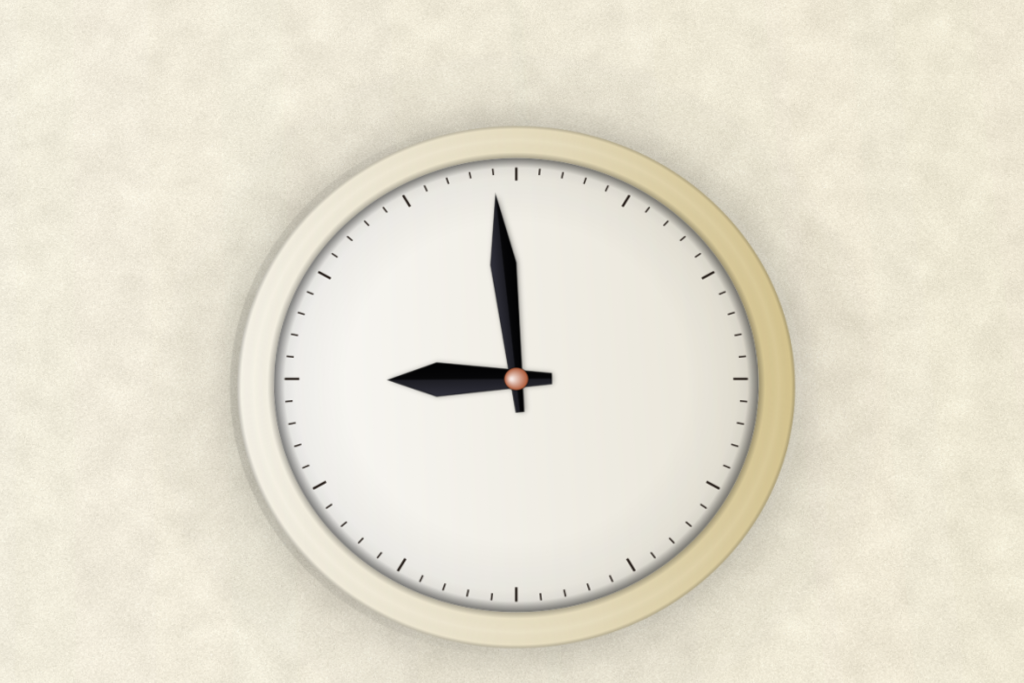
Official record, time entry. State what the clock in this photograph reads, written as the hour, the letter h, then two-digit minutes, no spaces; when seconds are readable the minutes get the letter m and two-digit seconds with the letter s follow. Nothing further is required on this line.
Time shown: 8h59
